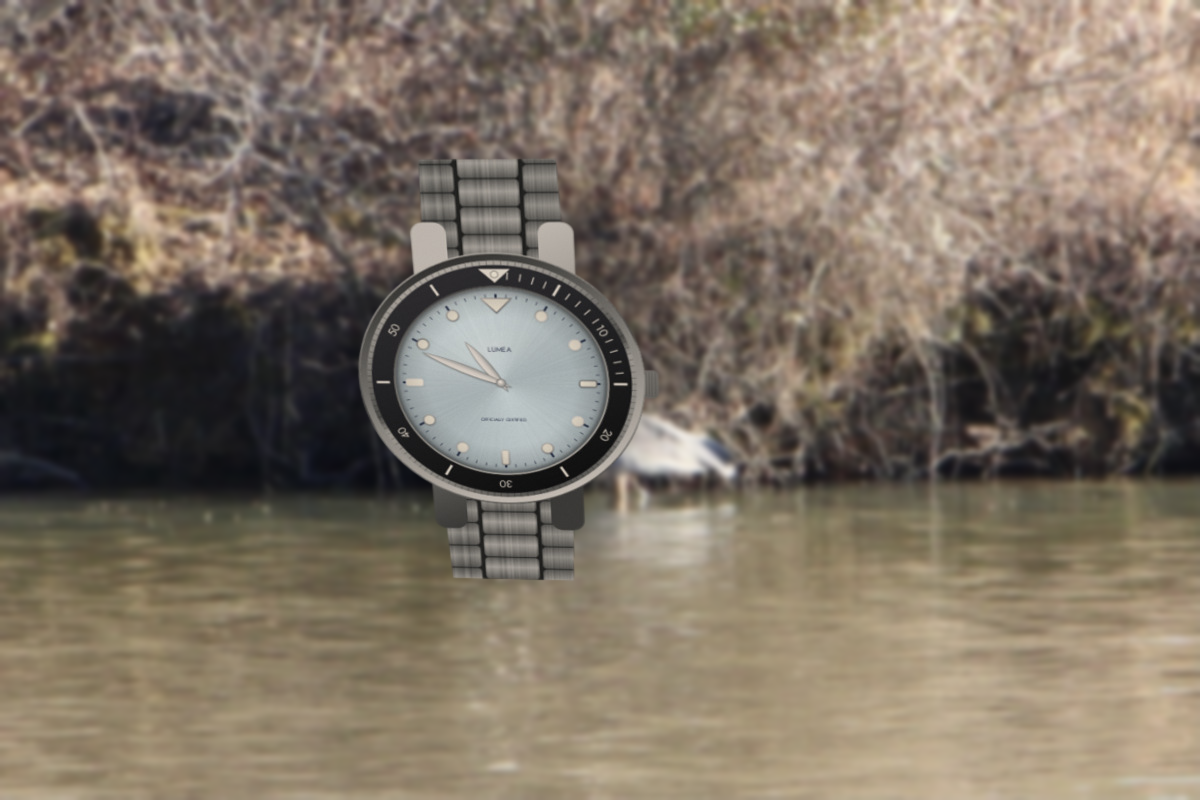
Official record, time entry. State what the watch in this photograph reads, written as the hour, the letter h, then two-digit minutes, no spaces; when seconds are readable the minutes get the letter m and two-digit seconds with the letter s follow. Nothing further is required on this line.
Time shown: 10h49
